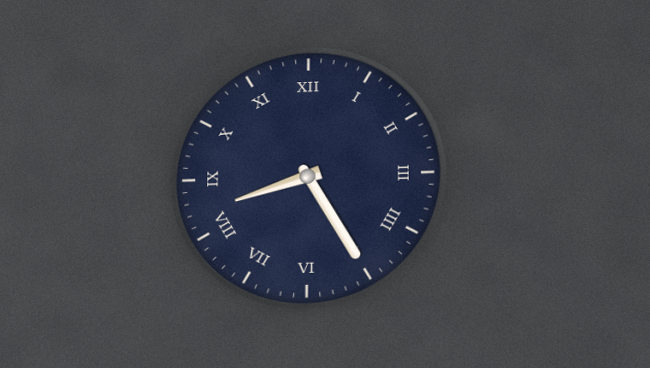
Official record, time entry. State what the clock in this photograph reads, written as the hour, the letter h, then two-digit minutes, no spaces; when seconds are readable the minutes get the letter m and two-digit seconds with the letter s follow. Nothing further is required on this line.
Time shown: 8h25
